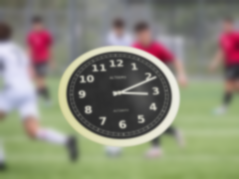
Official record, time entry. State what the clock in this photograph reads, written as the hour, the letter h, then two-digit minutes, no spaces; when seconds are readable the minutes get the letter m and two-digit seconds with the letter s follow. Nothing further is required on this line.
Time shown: 3h11
